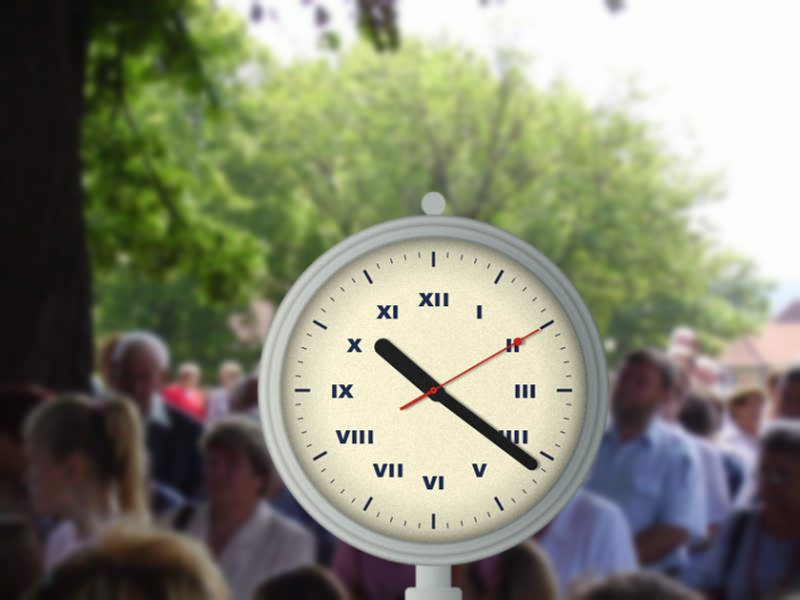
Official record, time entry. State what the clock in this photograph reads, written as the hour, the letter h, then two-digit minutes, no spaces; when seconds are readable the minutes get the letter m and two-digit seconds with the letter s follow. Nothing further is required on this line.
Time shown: 10h21m10s
